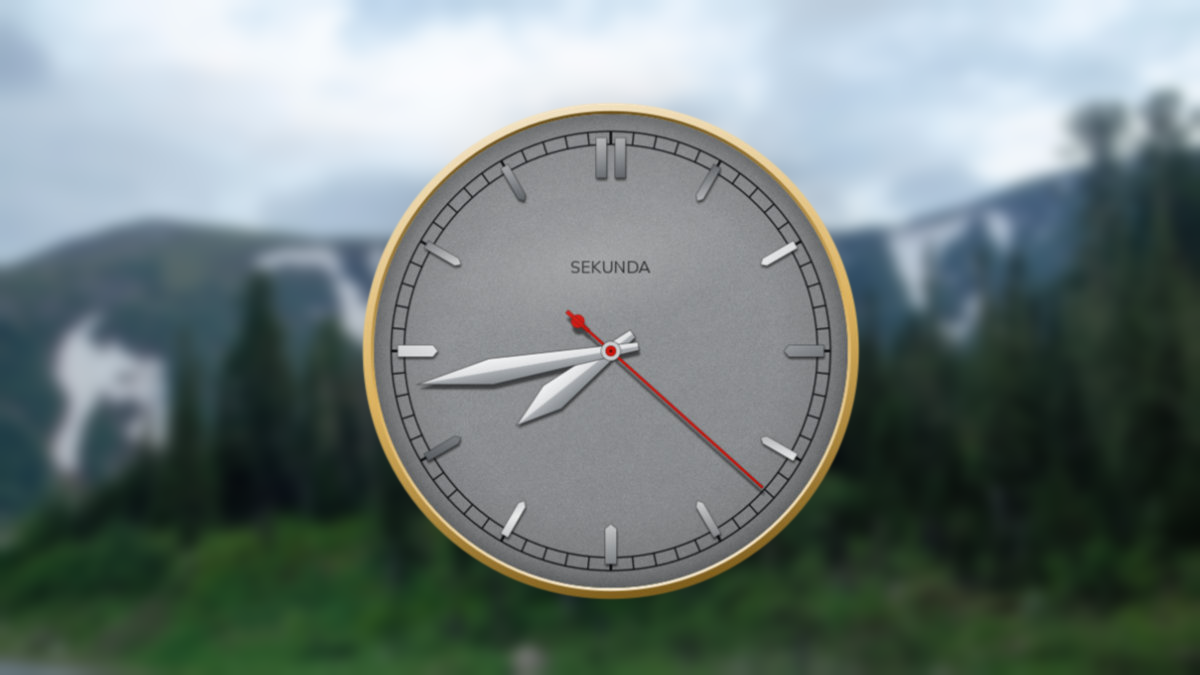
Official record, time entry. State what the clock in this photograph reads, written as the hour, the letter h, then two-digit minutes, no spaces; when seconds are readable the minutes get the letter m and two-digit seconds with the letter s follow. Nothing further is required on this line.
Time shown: 7h43m22s
